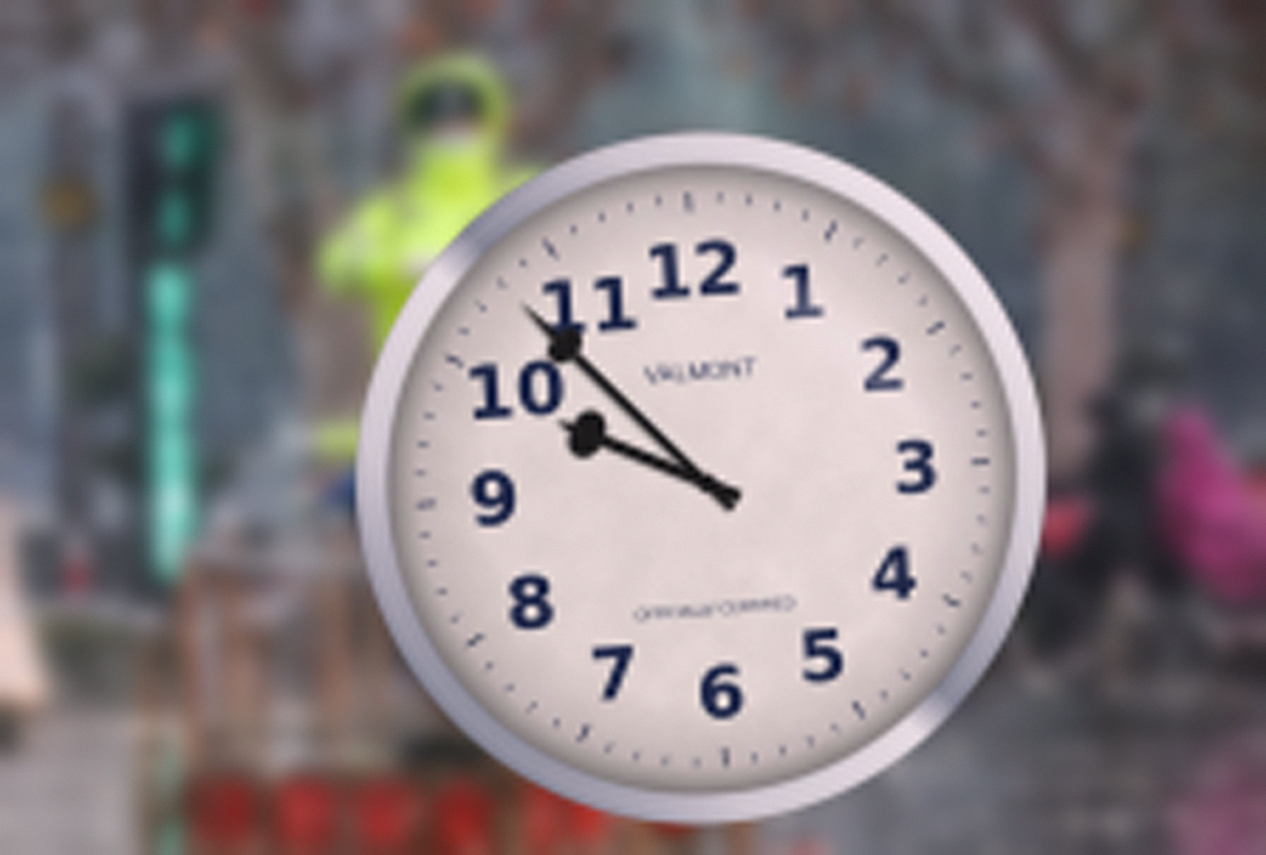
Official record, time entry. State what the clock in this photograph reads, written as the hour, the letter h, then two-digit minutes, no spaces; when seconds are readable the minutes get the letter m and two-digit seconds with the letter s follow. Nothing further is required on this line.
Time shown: 9h53
